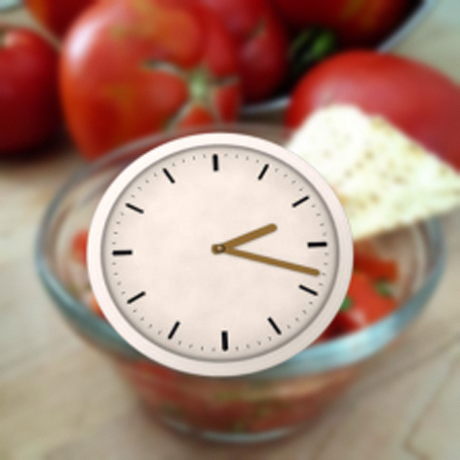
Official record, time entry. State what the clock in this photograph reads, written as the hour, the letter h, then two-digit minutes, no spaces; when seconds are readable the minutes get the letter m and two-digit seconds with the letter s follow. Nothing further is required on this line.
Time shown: 2h18
